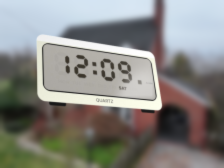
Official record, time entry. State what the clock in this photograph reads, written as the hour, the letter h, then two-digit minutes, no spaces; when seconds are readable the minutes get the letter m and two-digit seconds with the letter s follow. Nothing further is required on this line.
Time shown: 12h09
